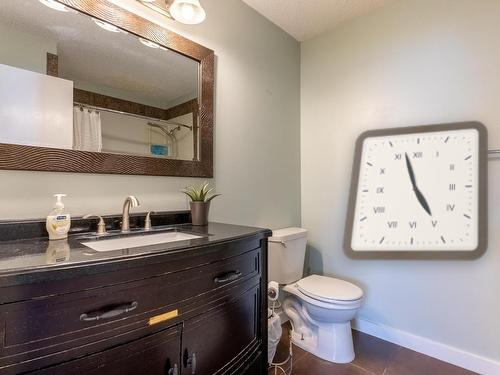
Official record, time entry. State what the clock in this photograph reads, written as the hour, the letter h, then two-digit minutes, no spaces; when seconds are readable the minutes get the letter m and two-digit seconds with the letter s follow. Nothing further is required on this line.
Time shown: 4h57
